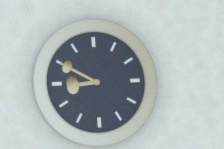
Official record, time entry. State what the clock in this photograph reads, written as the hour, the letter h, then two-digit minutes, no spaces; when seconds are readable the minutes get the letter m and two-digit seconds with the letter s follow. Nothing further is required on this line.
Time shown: 8h50
